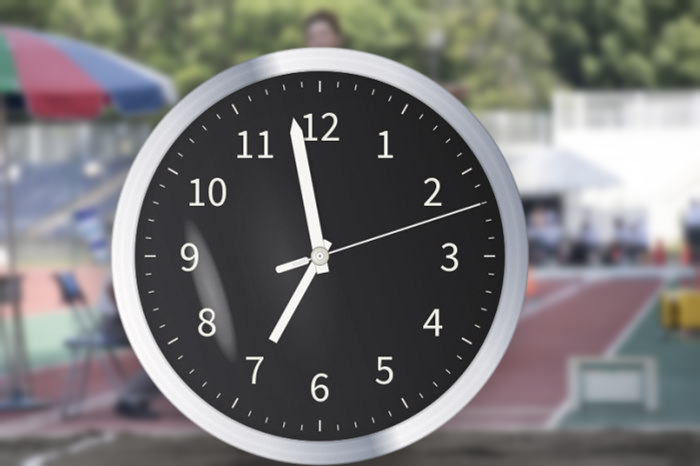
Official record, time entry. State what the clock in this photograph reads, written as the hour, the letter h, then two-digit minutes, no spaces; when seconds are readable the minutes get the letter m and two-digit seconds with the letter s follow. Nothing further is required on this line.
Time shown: 6h58m12s
